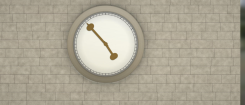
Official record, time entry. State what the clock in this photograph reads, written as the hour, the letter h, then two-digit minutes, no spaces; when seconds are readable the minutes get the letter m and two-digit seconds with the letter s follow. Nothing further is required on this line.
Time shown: 4h53
